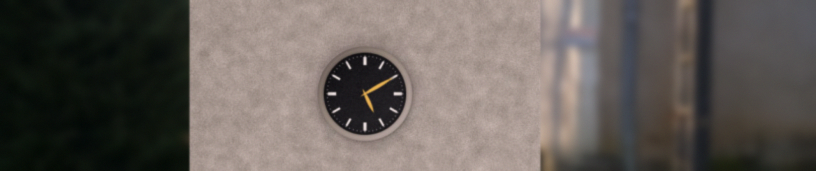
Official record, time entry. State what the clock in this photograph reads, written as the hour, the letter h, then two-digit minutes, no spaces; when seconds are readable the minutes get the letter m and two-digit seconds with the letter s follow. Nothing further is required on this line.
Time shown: 5h10
